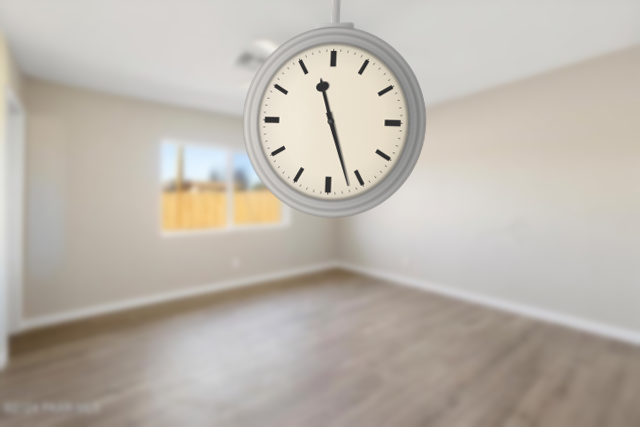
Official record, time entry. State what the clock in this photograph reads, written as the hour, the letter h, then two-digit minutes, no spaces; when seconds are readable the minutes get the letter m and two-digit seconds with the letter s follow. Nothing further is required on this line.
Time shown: 11h27
